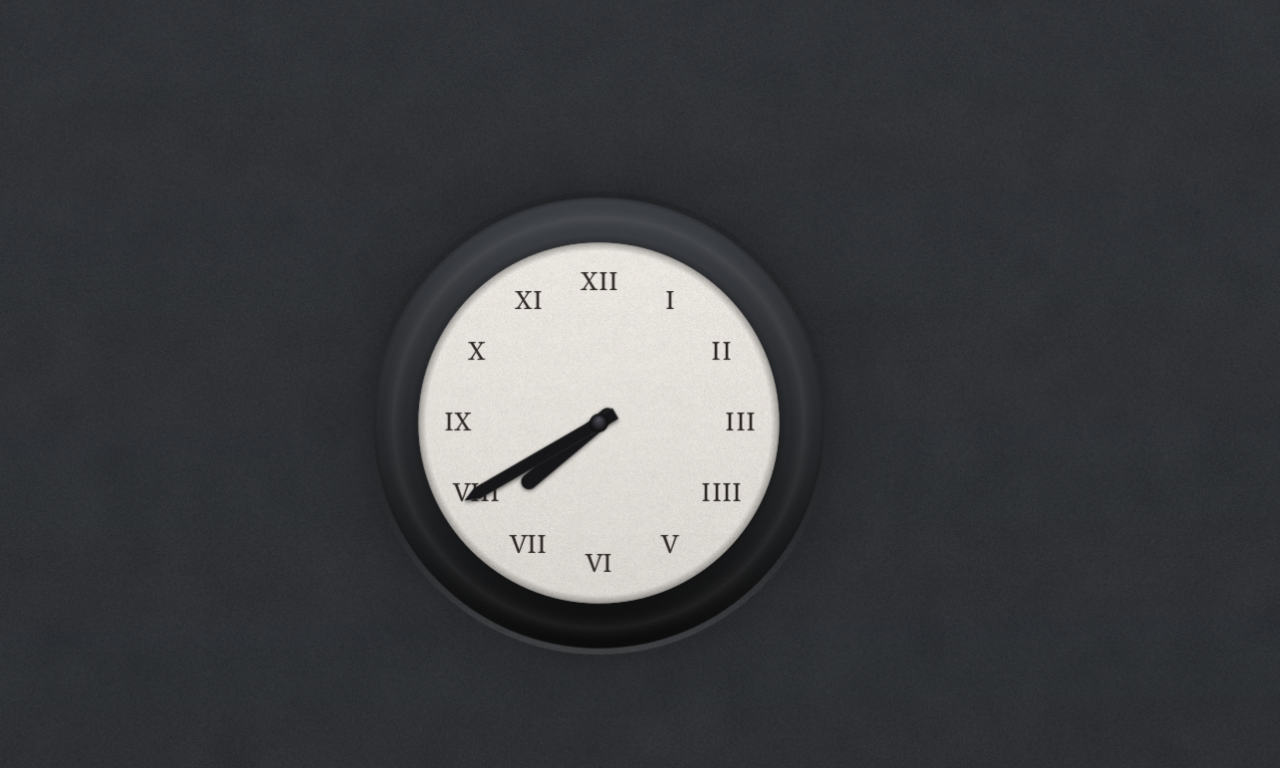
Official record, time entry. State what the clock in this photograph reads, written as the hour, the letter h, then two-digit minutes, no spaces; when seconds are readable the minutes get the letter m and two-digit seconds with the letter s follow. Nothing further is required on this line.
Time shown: 7h40
